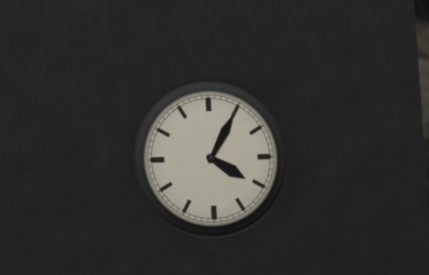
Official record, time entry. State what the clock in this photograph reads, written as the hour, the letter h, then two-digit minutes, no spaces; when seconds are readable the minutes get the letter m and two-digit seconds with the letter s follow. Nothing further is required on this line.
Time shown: 4h05
